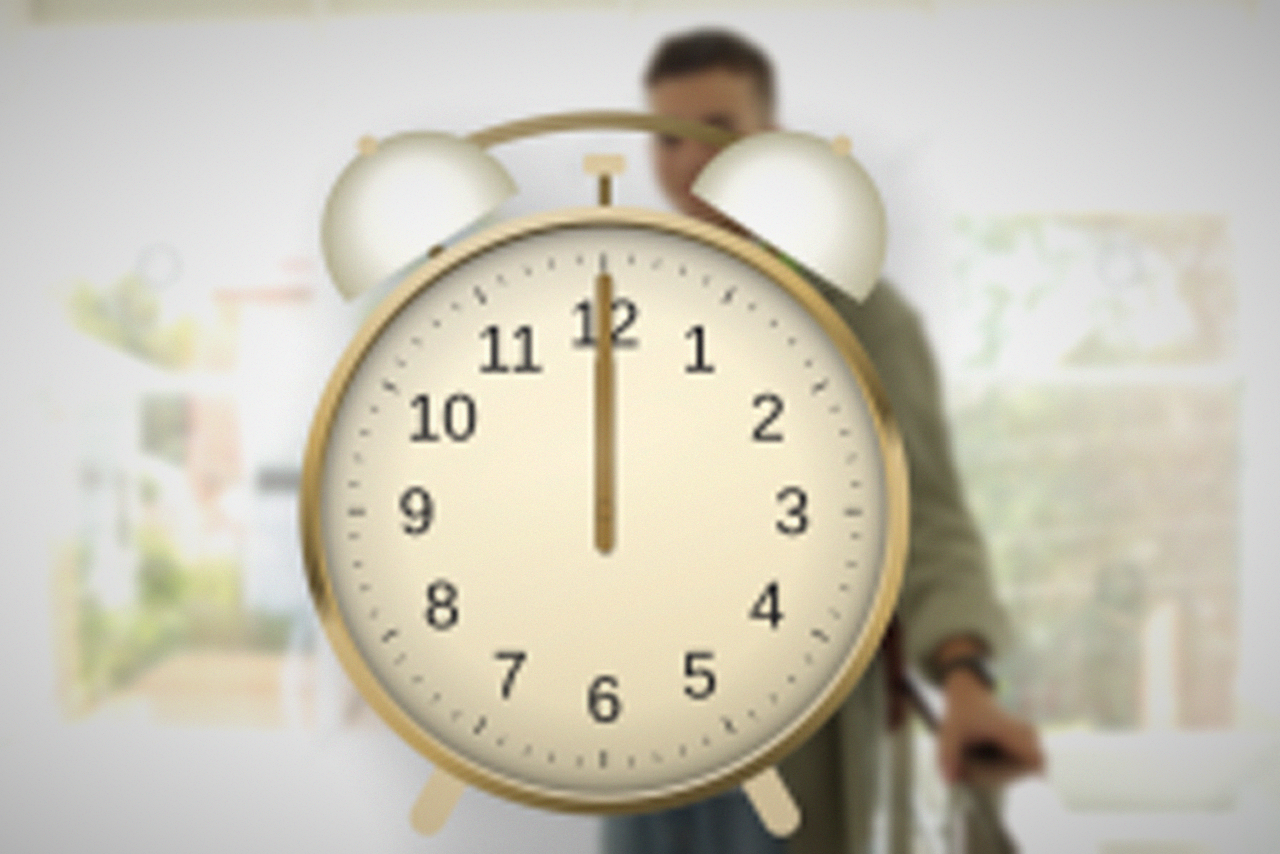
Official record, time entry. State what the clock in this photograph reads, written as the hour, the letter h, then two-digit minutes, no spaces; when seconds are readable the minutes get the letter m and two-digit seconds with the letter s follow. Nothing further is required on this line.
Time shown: 12h00
